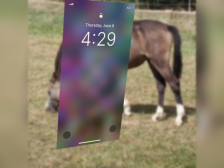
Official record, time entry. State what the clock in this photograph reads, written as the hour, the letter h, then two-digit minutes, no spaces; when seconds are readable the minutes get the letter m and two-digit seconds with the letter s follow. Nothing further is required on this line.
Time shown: 4h29
